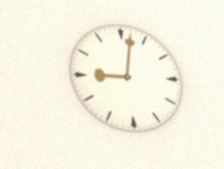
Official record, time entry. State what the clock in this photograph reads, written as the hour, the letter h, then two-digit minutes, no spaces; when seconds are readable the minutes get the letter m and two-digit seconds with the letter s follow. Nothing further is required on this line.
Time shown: 9h02
